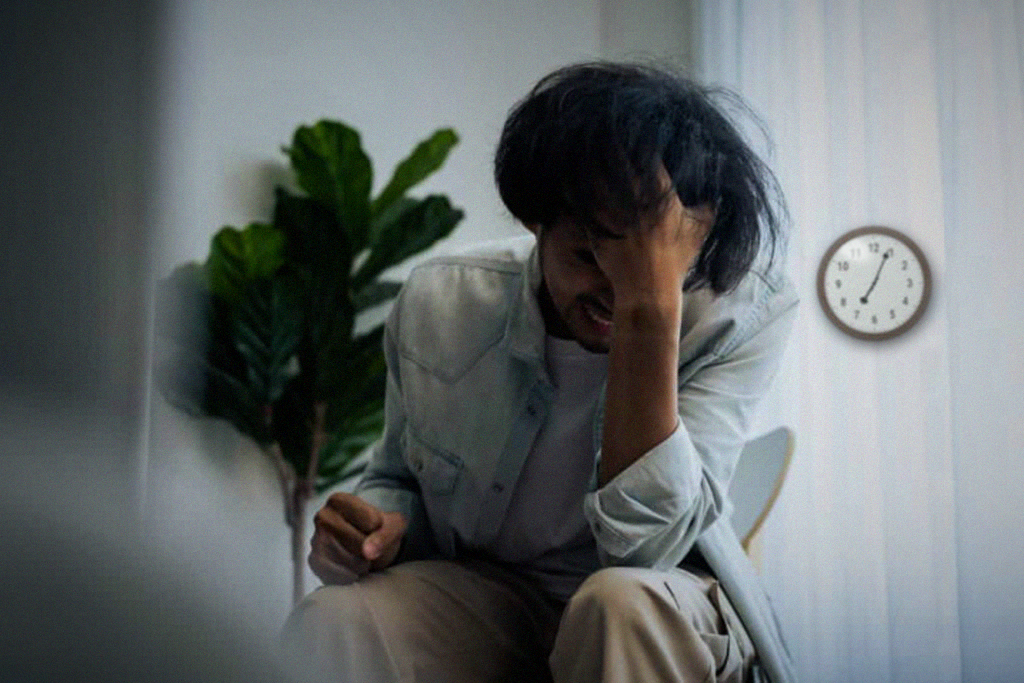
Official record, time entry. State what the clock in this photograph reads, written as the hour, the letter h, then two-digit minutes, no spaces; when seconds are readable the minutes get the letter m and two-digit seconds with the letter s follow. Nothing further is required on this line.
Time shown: 7h04
